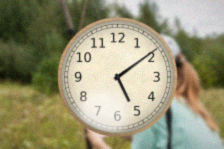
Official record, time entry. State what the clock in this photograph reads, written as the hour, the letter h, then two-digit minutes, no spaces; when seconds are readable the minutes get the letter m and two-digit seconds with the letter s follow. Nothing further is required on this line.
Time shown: 5h09
